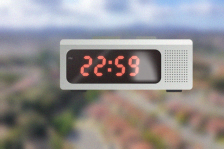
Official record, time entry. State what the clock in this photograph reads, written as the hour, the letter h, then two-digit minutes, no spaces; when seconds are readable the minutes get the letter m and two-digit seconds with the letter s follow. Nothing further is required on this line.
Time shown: 22h59
